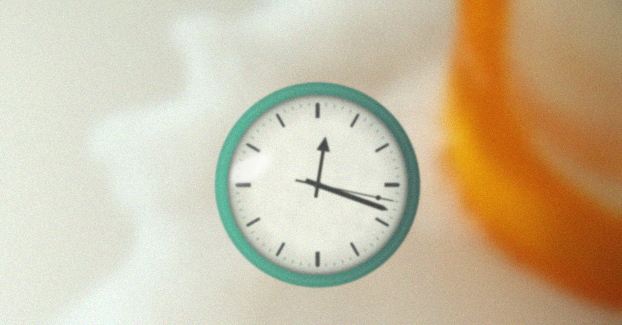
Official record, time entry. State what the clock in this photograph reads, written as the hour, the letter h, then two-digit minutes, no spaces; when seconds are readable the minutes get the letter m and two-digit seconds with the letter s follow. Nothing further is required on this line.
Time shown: 12h18m17s
